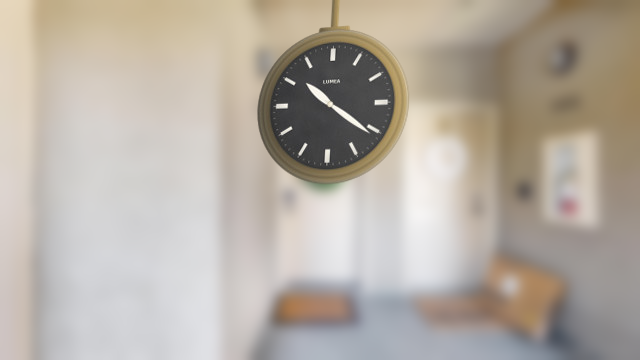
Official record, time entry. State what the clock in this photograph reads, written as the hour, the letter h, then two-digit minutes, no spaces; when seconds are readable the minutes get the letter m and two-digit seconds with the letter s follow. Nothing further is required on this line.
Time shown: 10h21
